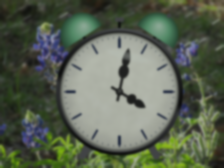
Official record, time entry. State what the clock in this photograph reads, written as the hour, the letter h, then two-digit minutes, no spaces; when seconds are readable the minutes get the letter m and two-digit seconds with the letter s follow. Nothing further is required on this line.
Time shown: 4h02
